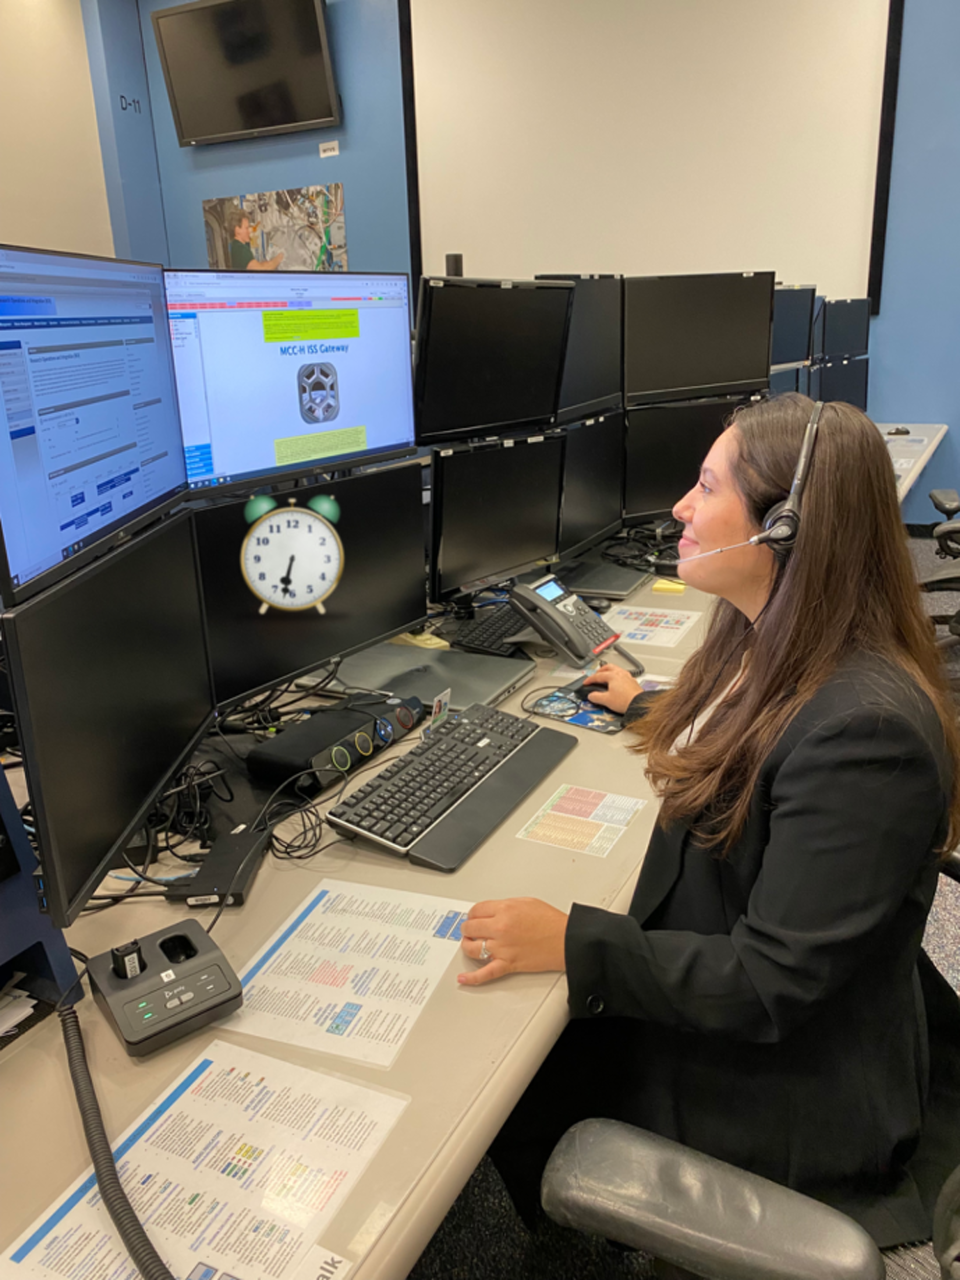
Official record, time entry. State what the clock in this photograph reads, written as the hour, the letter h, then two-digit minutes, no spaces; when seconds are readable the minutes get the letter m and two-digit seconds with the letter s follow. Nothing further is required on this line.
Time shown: 6h32
